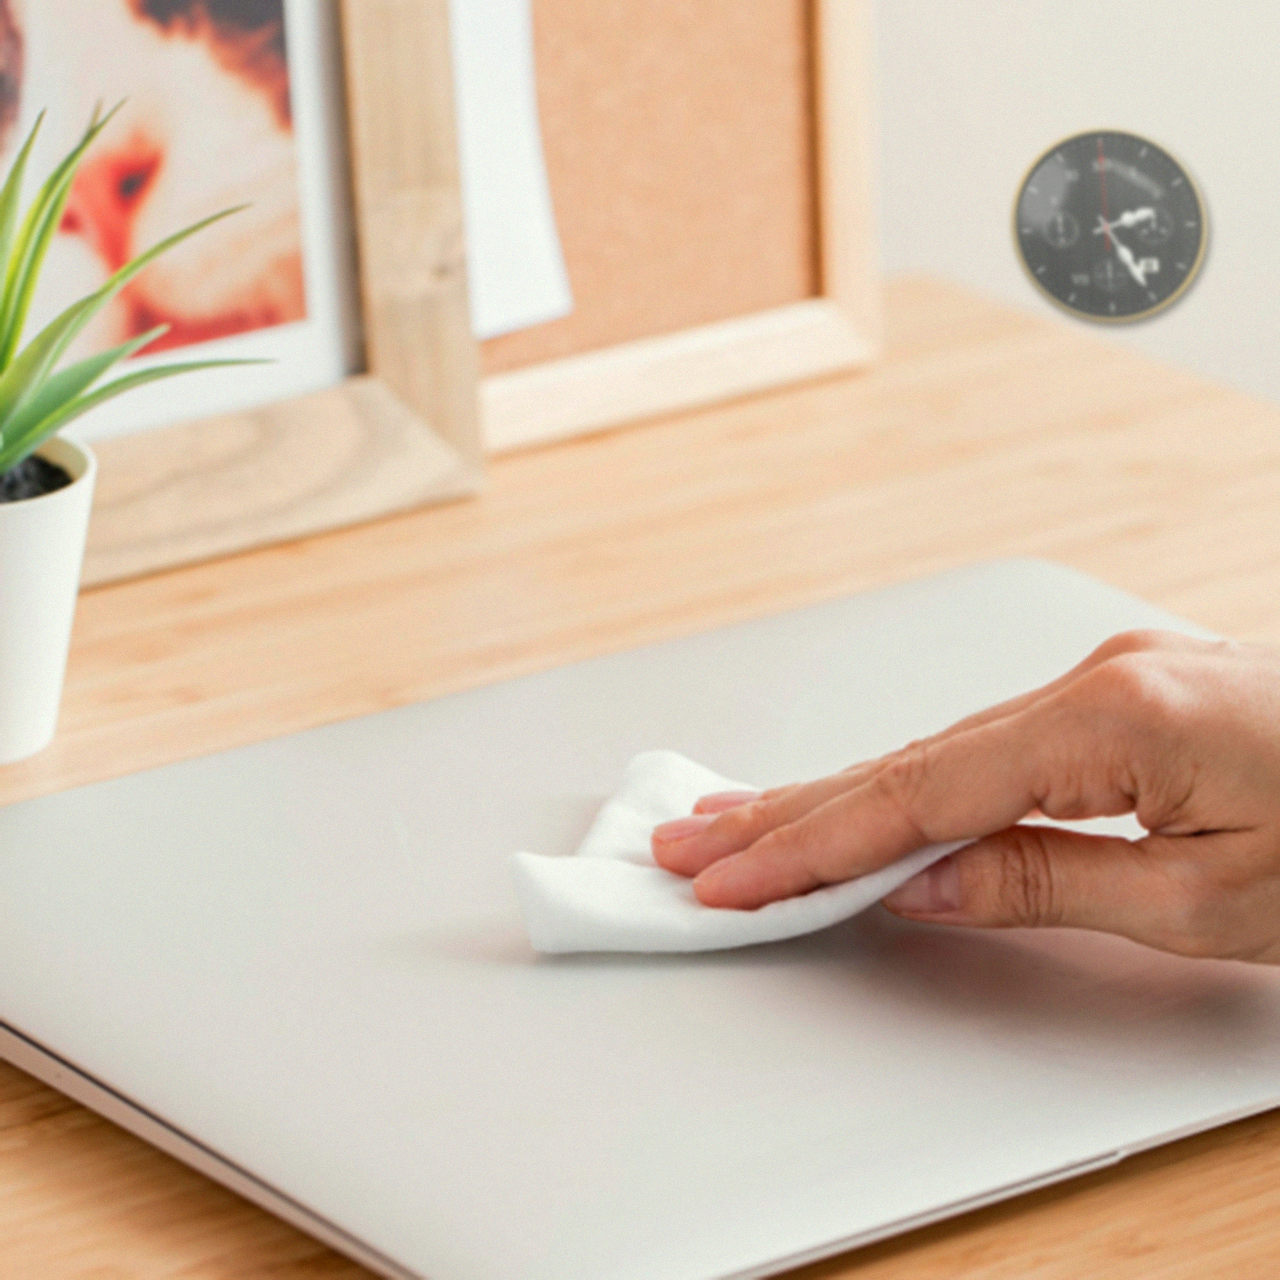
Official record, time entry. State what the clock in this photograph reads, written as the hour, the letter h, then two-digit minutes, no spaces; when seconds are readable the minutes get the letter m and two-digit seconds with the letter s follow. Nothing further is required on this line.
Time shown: 2h25
